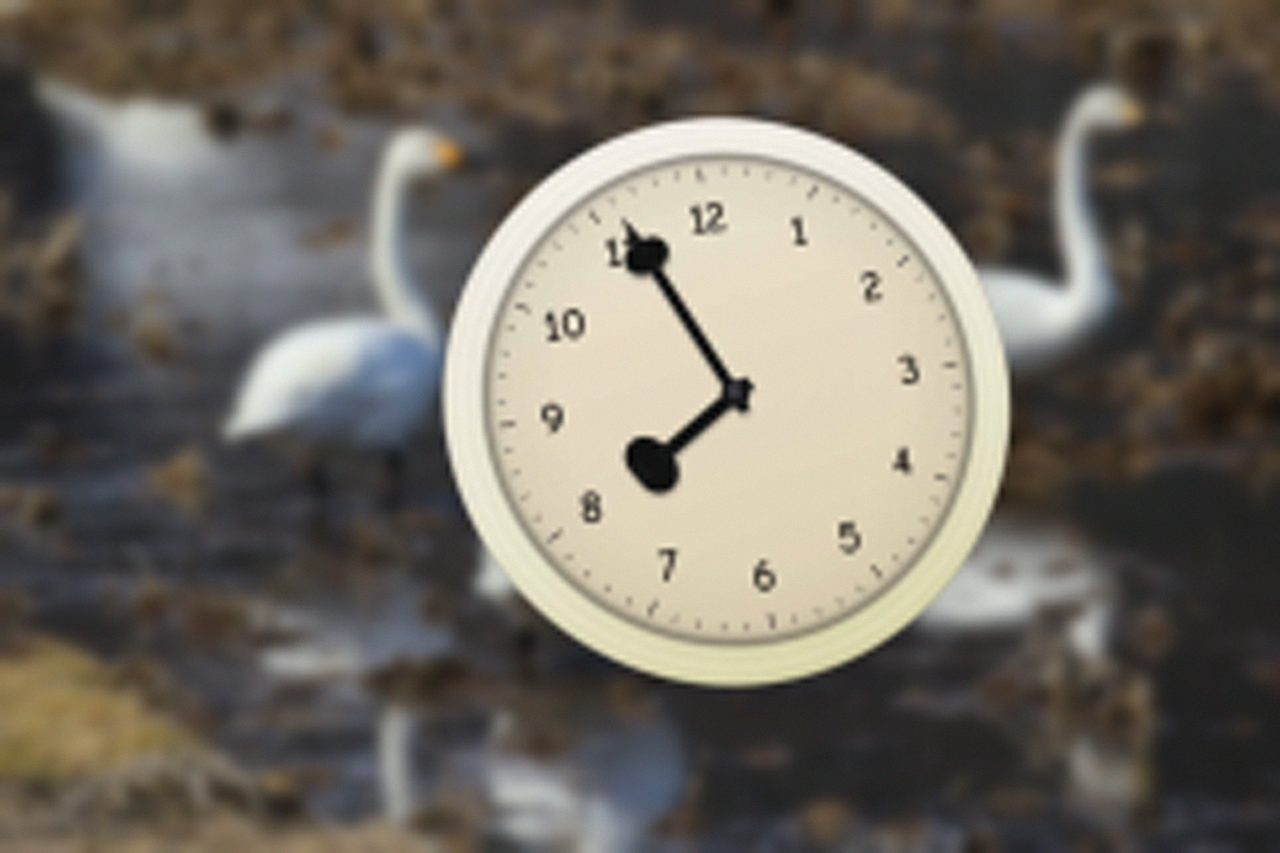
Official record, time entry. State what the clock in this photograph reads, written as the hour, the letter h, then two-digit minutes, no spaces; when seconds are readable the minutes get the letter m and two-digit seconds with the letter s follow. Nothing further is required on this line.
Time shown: 7h56
